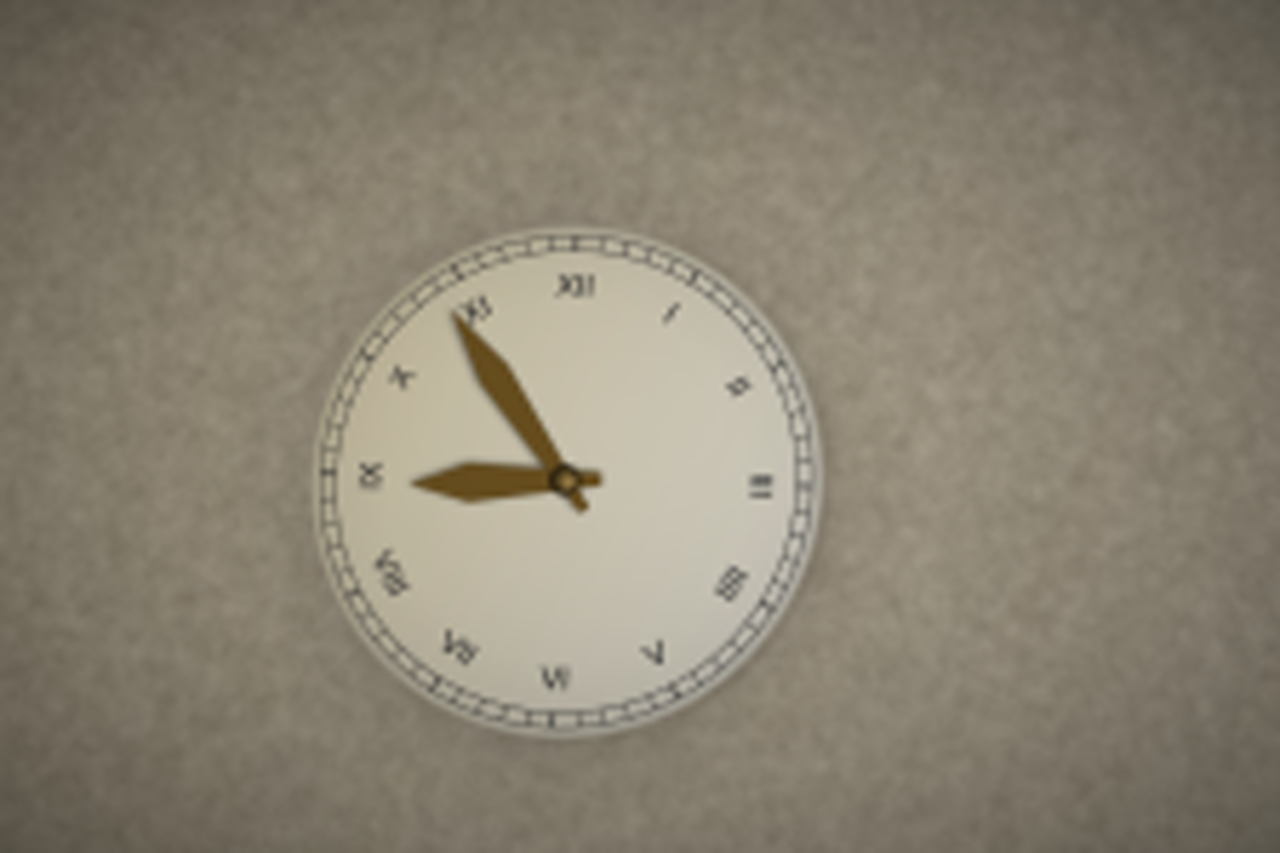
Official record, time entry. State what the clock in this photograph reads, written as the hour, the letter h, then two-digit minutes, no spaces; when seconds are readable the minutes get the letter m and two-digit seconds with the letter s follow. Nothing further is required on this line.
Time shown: 8h54
